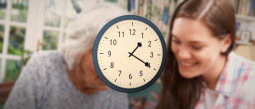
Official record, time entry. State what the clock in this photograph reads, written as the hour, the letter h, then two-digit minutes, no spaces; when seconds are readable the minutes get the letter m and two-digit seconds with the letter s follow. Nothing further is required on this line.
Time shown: 1h20
